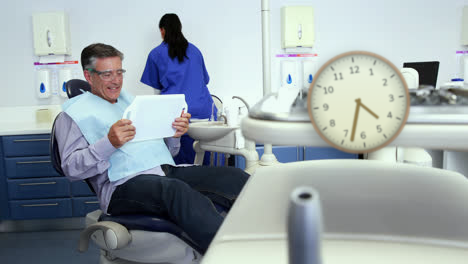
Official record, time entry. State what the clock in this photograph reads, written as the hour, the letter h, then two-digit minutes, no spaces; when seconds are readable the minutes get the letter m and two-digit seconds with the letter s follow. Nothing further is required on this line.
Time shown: 4h33
